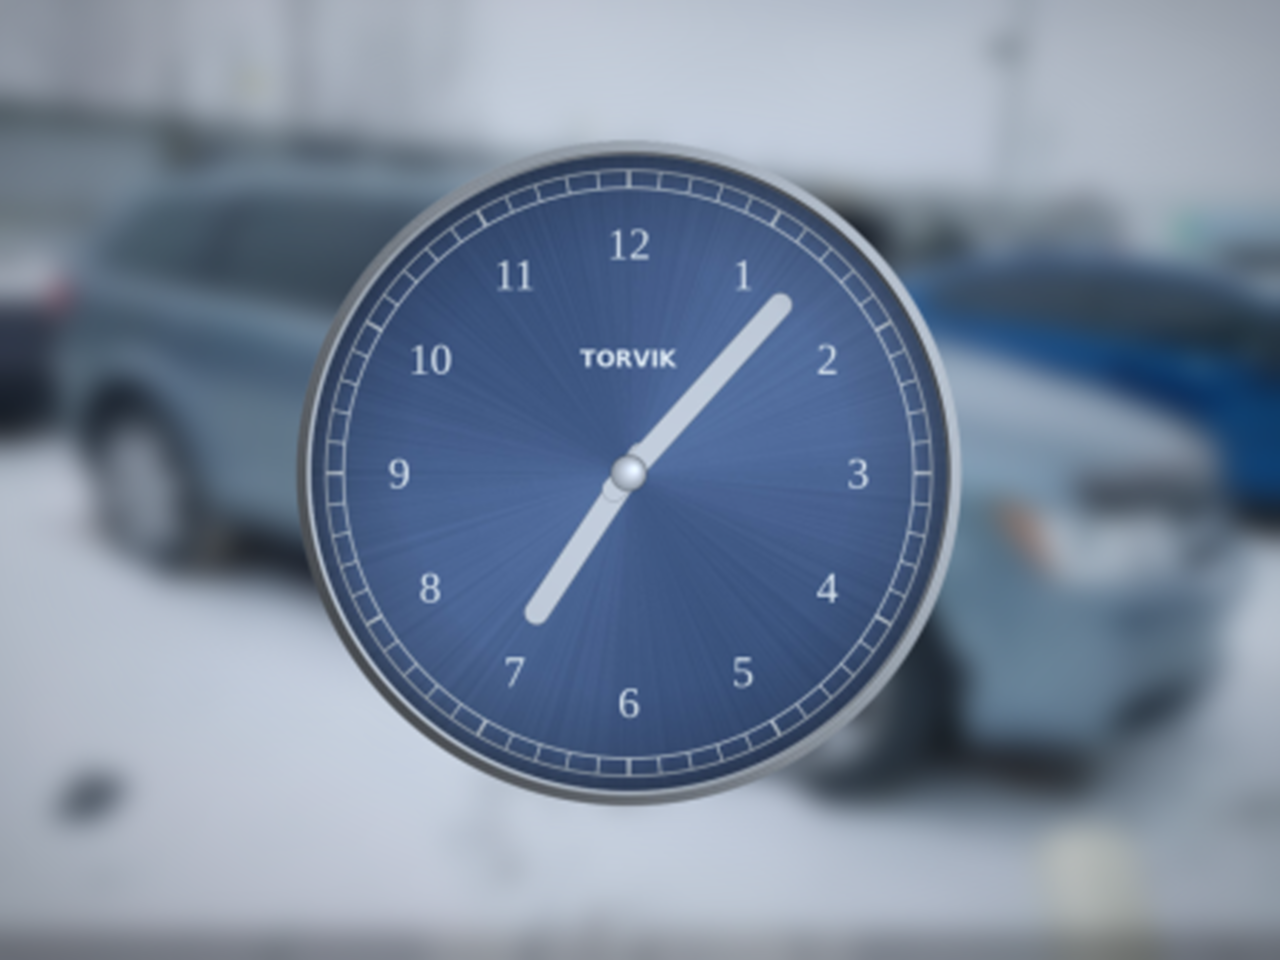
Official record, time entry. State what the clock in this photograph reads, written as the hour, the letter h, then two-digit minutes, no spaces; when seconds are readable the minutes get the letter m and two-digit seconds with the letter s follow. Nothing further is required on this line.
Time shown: 7h07
